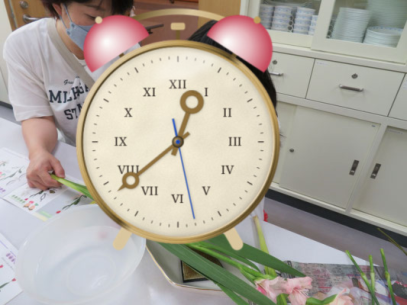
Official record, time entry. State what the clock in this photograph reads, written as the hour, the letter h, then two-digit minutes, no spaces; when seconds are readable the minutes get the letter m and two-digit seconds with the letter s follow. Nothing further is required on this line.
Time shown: 12h38m28s
